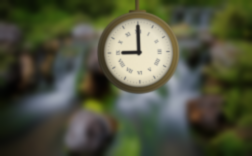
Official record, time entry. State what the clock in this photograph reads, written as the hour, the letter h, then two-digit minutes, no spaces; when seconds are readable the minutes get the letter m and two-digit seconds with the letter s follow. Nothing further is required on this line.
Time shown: 9h00
